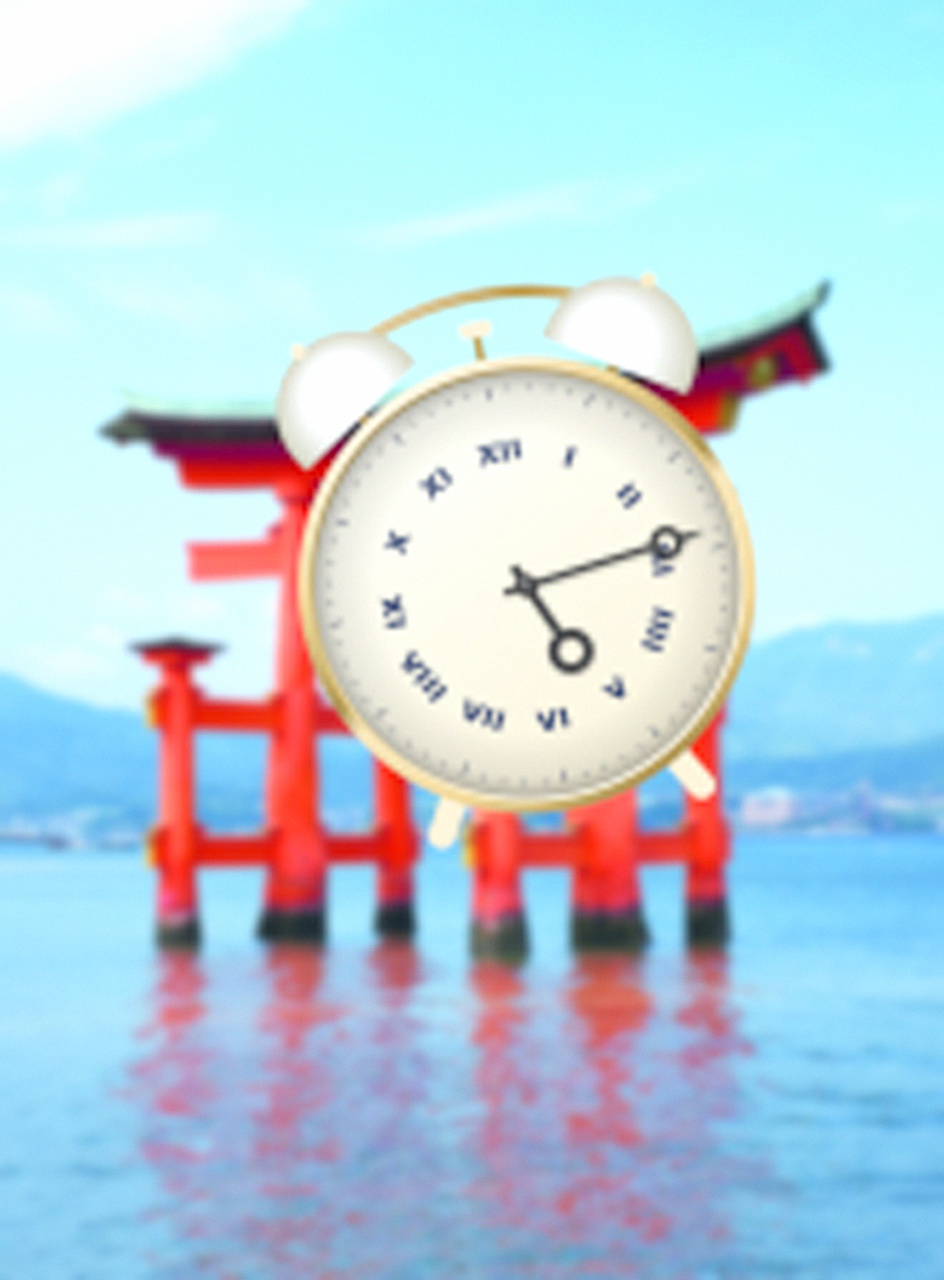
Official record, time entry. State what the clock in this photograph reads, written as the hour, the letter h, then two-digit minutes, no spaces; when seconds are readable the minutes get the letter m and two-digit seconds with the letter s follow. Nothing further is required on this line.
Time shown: 5h14
